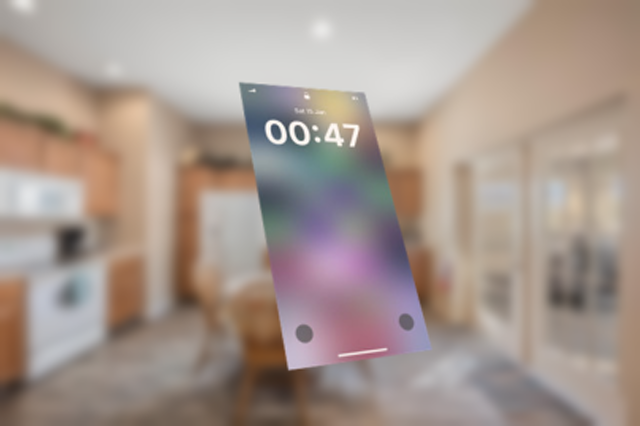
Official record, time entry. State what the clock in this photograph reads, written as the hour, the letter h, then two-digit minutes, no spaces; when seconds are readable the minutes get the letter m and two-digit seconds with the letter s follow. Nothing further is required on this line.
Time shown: 0h47
